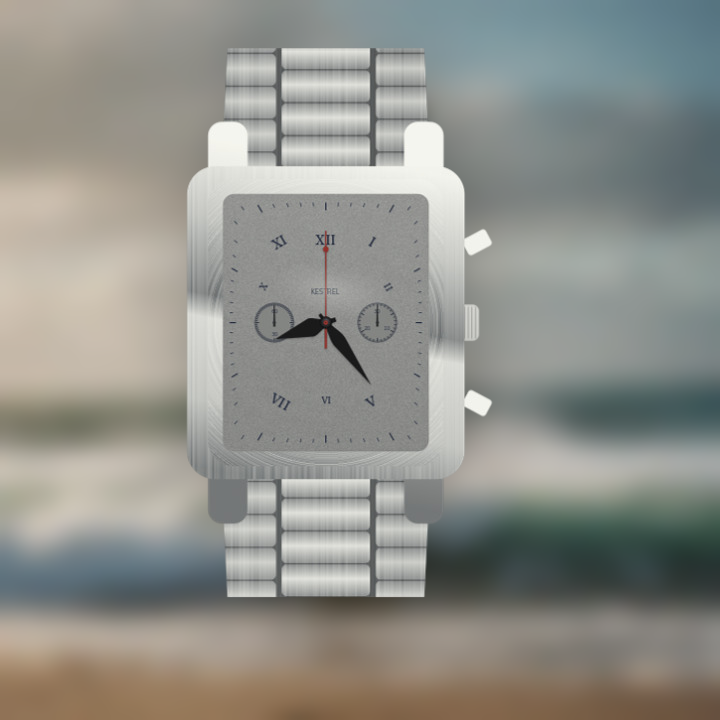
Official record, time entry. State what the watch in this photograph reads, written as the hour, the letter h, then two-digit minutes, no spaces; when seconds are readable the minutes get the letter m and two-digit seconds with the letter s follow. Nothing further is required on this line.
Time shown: 8h24
